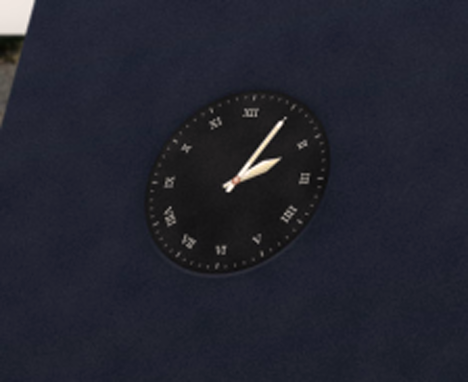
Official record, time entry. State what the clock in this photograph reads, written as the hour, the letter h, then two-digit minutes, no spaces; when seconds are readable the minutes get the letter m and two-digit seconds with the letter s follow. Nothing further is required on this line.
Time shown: 2h05
